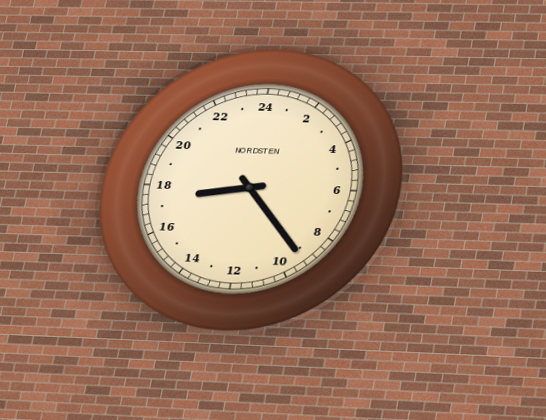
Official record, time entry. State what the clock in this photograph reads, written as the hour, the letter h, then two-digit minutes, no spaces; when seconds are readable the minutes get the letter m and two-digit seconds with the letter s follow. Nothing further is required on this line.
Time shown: 17h23
